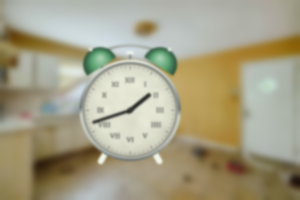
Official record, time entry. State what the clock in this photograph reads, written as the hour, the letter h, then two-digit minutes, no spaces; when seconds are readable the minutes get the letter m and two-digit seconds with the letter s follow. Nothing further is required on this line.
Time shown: 1h42
